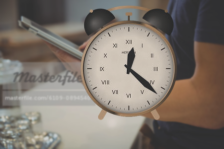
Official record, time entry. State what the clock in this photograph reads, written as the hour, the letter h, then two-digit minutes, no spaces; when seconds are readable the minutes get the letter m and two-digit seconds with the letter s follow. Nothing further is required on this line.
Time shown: 12h22
